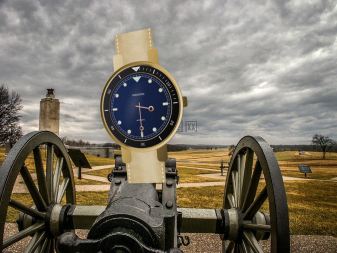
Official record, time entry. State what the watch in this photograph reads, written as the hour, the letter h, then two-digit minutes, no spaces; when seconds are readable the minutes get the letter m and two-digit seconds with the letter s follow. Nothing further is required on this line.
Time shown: 3h30
